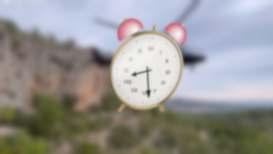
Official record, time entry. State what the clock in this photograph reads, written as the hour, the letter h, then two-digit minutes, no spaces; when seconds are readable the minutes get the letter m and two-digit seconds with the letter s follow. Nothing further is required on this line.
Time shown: 8h28
